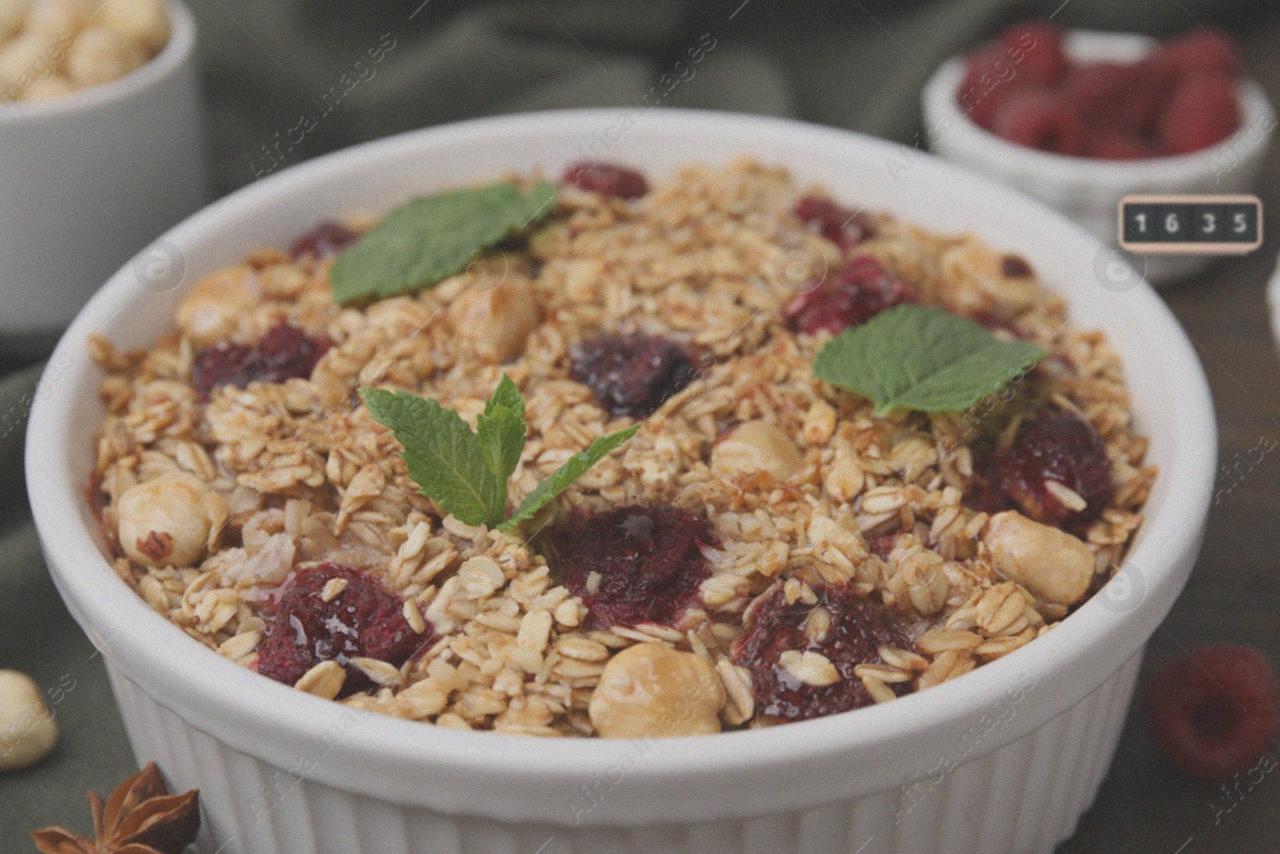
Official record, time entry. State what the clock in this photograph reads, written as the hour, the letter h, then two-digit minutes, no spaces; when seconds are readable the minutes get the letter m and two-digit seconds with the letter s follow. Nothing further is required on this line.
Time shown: 16h35
